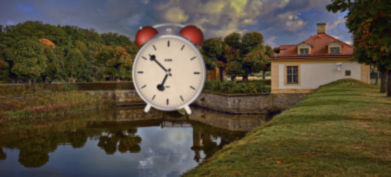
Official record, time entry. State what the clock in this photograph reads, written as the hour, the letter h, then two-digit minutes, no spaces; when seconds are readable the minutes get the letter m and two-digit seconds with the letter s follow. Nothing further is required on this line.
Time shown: 6h52
